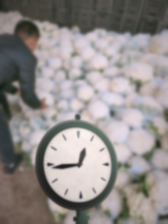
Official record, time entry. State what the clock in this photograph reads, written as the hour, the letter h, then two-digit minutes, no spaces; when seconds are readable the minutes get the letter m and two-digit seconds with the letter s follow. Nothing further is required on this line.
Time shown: 12h44
